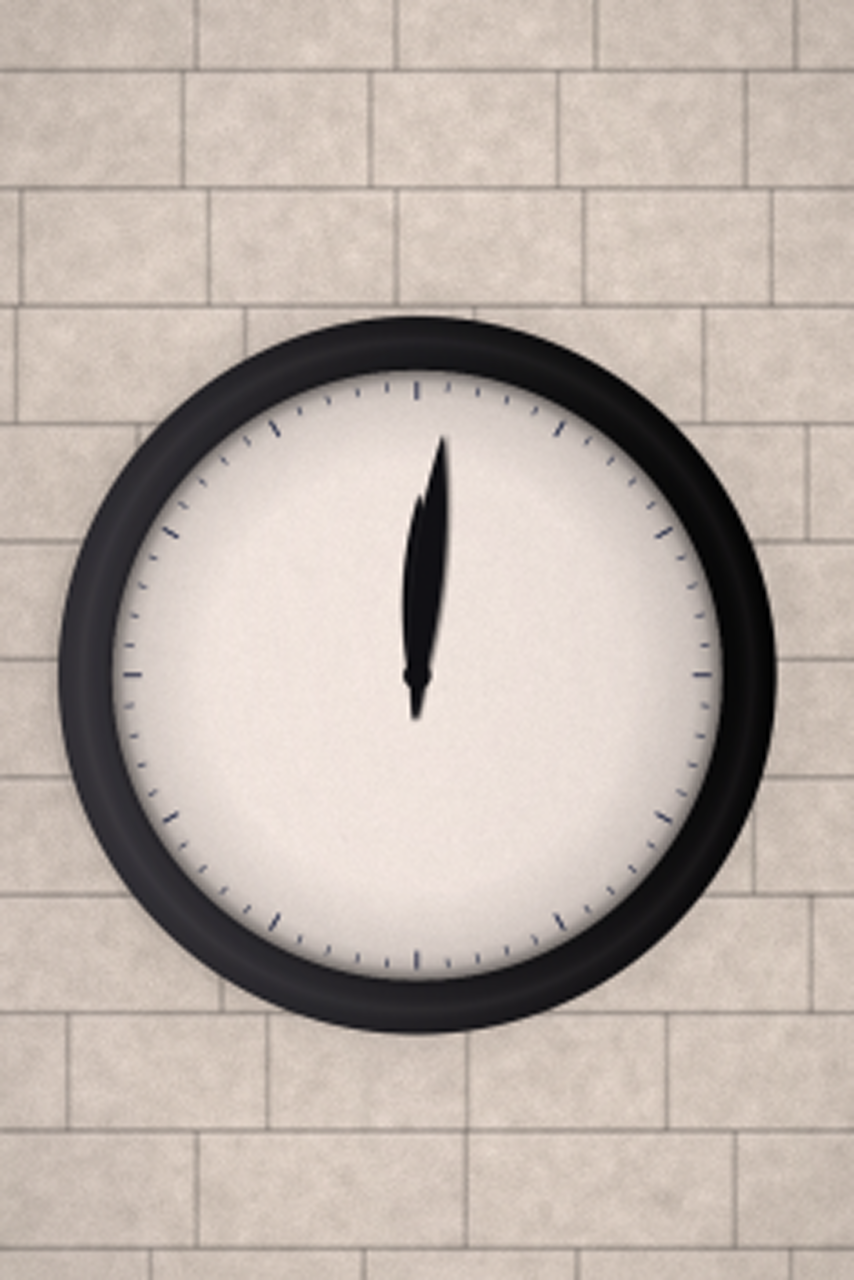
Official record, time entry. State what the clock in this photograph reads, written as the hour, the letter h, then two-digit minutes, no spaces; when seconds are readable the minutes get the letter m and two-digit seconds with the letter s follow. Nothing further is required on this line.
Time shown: 12h01
